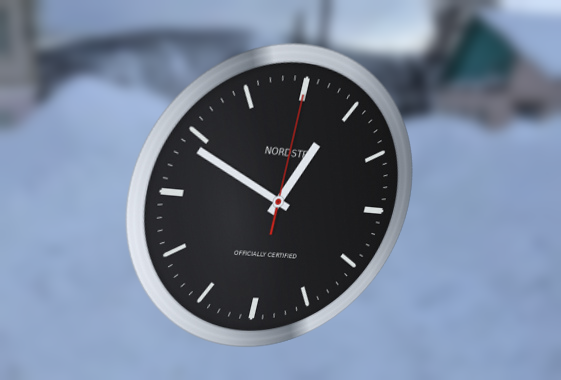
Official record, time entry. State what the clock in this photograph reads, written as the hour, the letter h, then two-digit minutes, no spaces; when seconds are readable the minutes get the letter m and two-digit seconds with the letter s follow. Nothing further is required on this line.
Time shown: 12h49m00s
